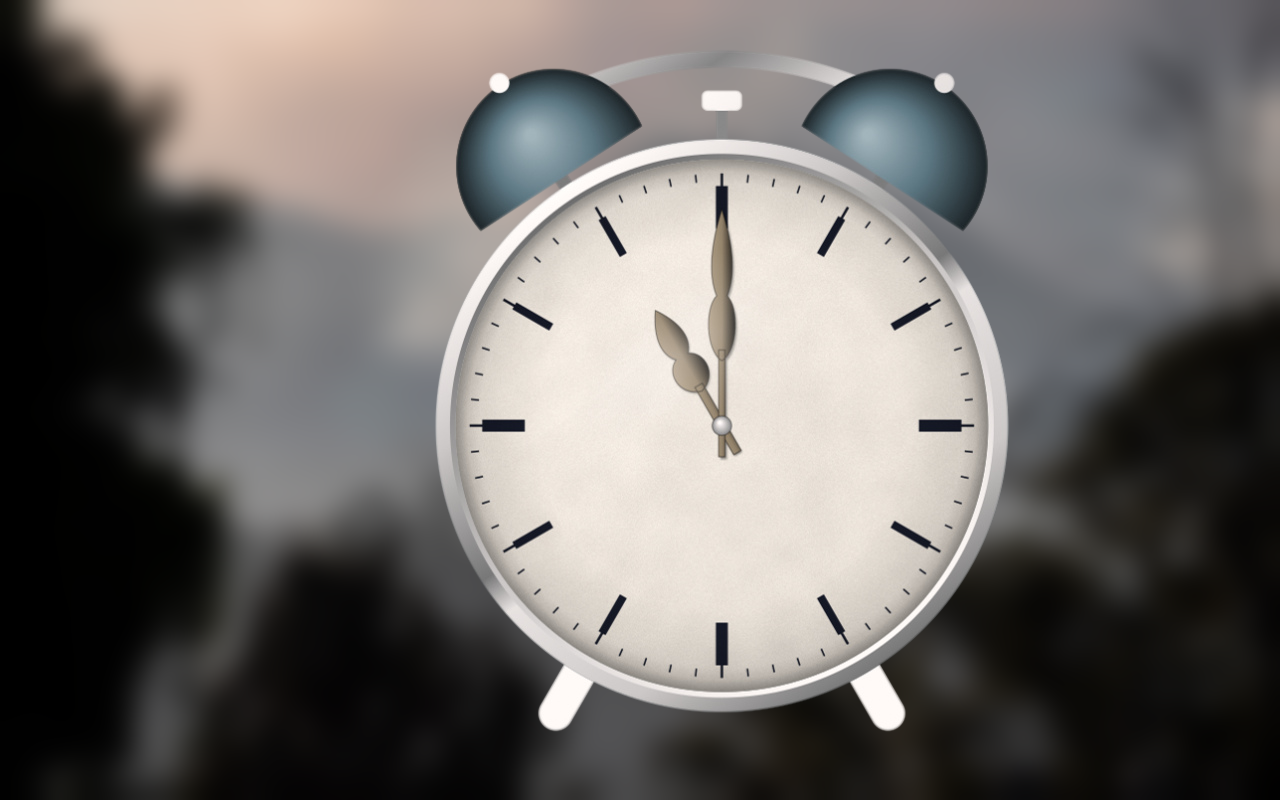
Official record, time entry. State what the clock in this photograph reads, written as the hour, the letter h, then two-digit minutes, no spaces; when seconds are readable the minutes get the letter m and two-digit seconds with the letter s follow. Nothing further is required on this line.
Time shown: 11h00
